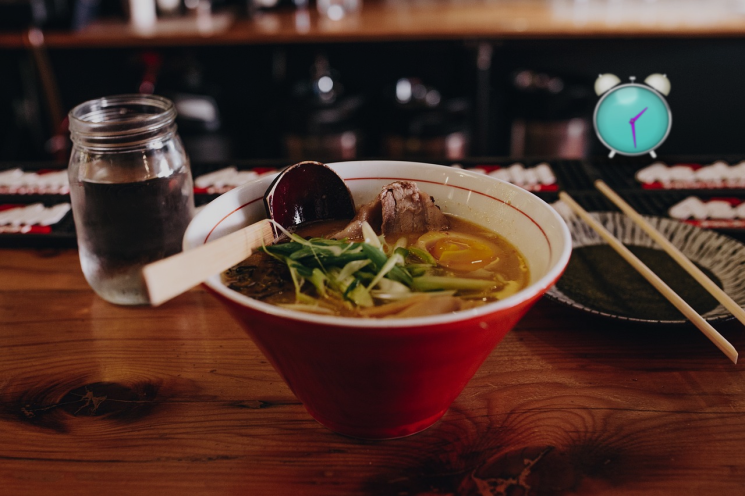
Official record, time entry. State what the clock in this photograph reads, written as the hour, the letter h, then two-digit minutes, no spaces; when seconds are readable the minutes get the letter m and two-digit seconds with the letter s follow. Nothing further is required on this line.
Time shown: 1h29
